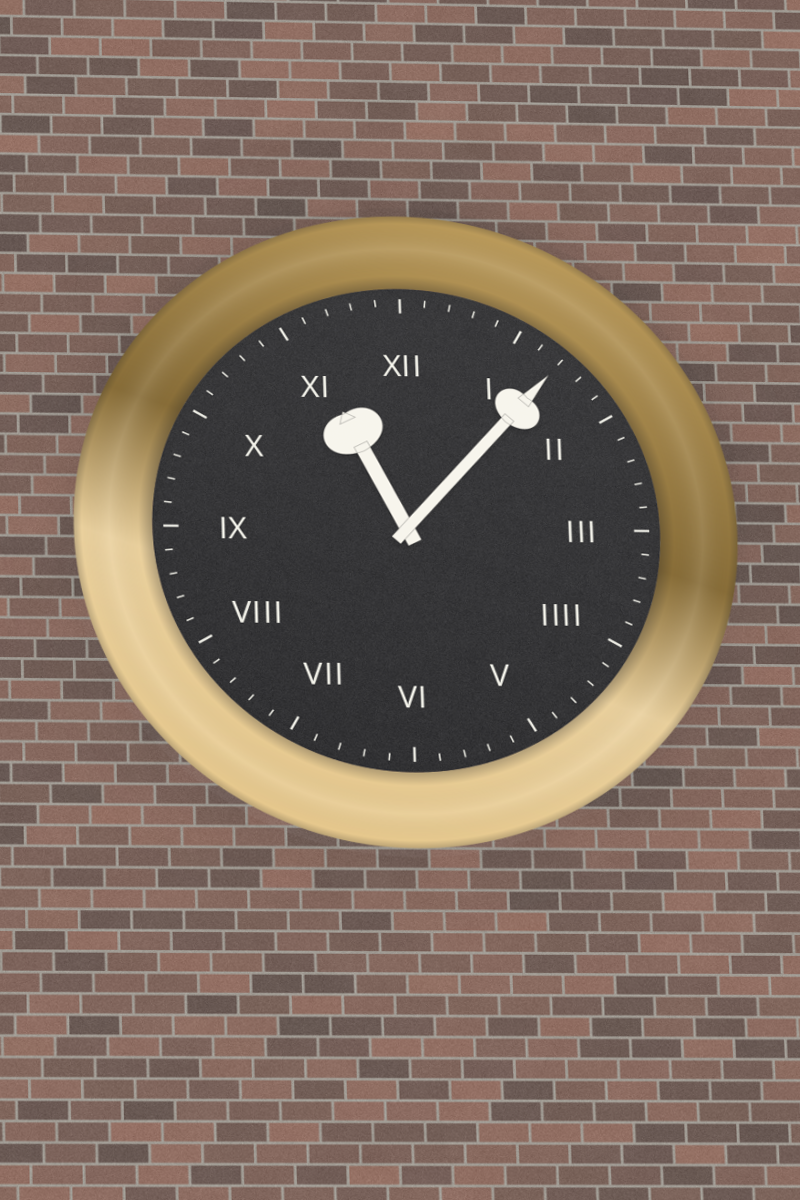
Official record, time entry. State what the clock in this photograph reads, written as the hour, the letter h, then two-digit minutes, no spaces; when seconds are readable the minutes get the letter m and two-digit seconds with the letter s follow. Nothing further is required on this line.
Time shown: 11h07
